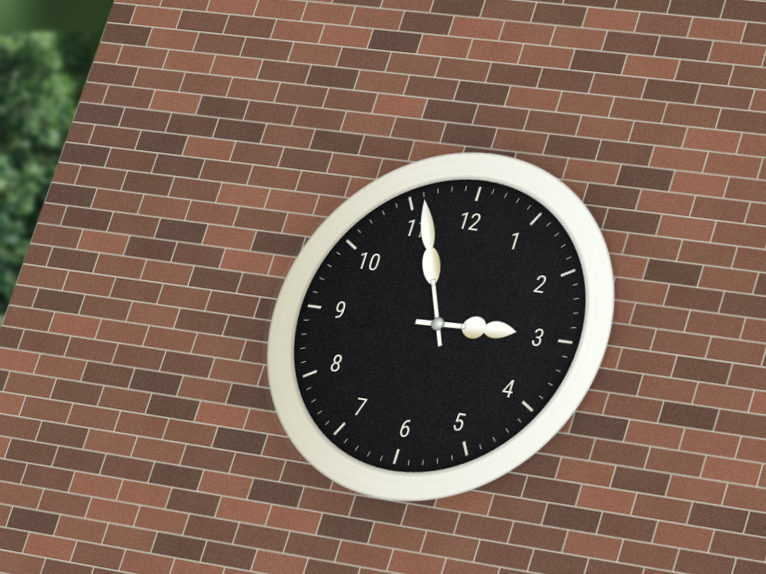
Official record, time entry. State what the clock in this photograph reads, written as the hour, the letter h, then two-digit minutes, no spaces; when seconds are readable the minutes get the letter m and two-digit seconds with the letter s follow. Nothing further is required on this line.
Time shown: 2h56
